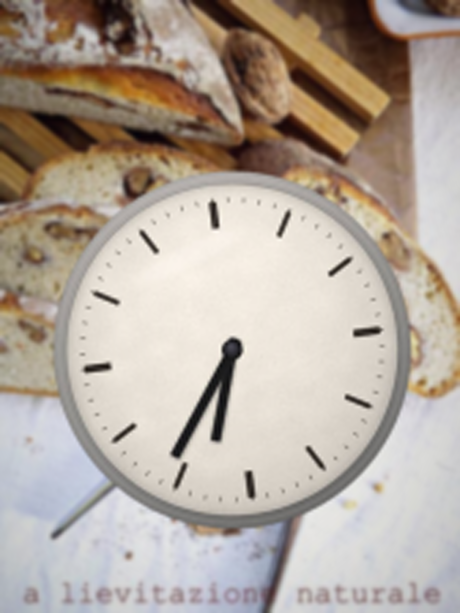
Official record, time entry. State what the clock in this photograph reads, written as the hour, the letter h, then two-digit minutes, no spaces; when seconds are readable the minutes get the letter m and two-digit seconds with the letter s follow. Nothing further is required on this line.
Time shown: 6h36
